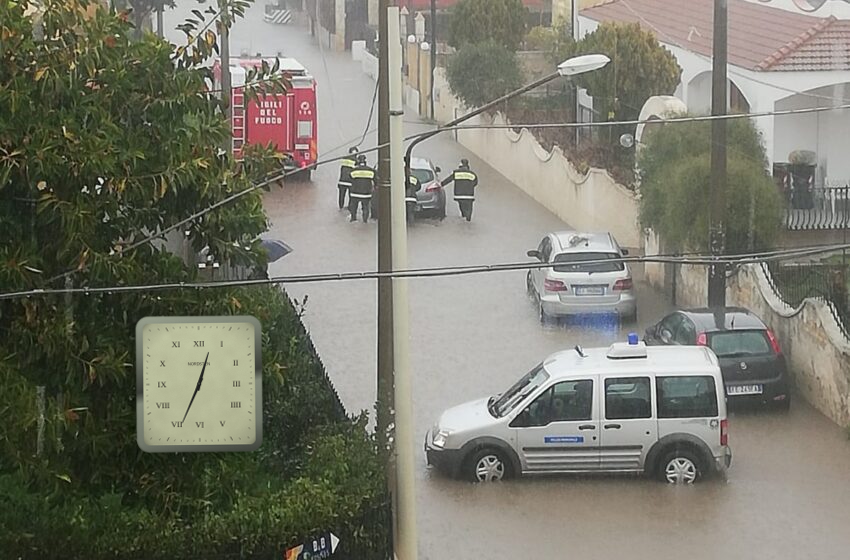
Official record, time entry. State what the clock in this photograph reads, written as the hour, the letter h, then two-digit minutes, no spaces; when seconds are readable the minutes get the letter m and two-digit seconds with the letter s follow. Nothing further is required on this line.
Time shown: 12h34
